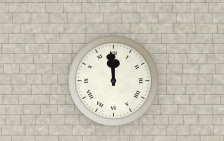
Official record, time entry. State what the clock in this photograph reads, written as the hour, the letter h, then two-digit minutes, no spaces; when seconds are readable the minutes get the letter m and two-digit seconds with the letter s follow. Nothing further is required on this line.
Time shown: 11h59
